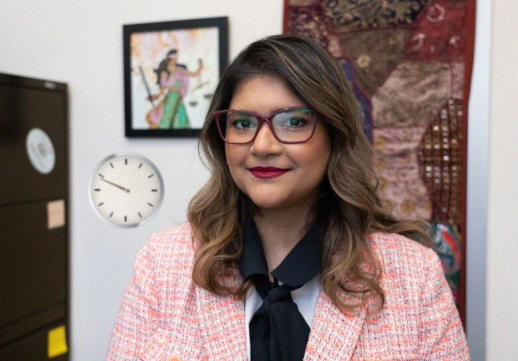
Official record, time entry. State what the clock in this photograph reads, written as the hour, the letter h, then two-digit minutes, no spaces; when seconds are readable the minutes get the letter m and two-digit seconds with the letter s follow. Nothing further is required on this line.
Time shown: 9h49
